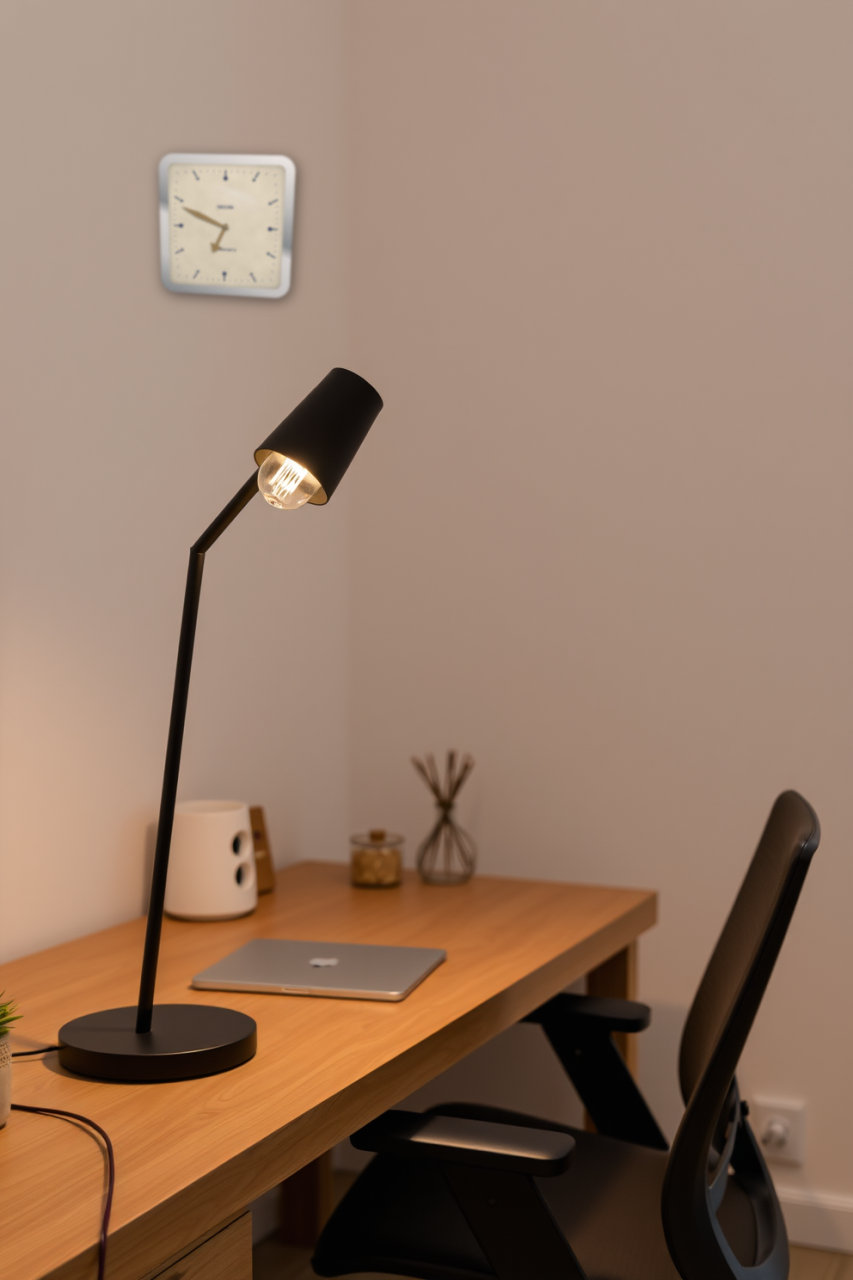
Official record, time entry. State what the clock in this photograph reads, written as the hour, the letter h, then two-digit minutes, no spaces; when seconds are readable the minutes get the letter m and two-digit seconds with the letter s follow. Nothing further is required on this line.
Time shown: 6h49
